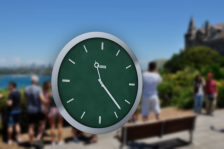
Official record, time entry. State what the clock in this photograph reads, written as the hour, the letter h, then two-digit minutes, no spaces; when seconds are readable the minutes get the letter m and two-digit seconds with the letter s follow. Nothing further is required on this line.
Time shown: 11h23
